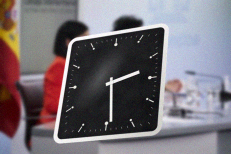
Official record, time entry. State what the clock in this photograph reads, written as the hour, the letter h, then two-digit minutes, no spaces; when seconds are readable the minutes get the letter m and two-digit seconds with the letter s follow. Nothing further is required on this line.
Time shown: 2h29
